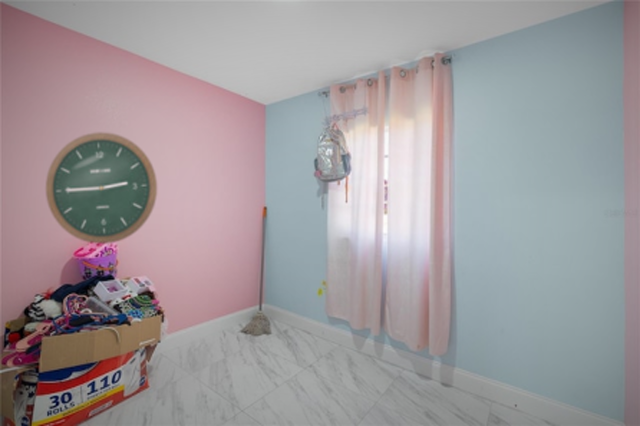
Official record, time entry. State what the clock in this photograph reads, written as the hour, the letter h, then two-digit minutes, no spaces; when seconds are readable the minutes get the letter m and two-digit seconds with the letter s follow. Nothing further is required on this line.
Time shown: 2h45
